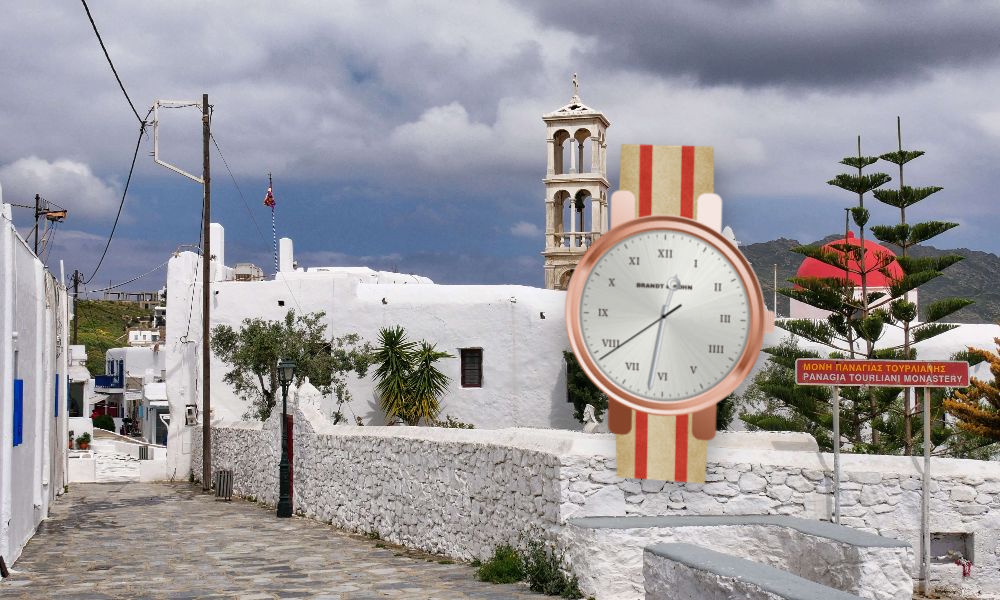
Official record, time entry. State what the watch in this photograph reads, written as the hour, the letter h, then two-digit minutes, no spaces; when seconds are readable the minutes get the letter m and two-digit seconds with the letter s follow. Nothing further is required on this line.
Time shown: 12h31m39s
